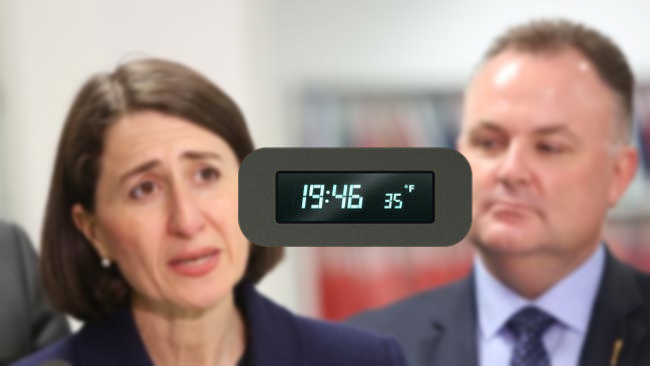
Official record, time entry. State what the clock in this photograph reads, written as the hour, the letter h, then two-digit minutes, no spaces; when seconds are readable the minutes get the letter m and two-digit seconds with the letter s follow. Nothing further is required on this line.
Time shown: 19h46
